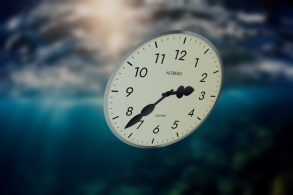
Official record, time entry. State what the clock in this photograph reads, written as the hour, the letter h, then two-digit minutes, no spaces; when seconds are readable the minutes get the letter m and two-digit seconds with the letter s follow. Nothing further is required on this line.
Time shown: 2h37
